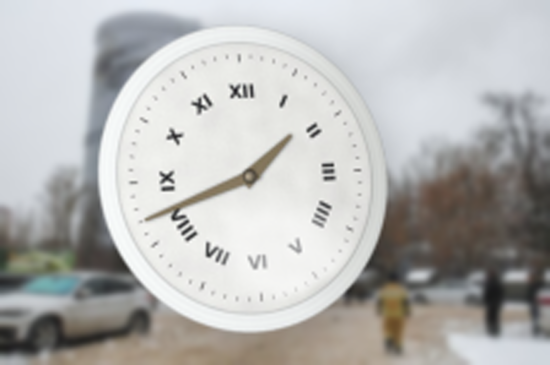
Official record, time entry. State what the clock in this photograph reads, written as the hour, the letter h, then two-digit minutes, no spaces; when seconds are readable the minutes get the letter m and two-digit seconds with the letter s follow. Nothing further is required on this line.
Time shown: 1h42
